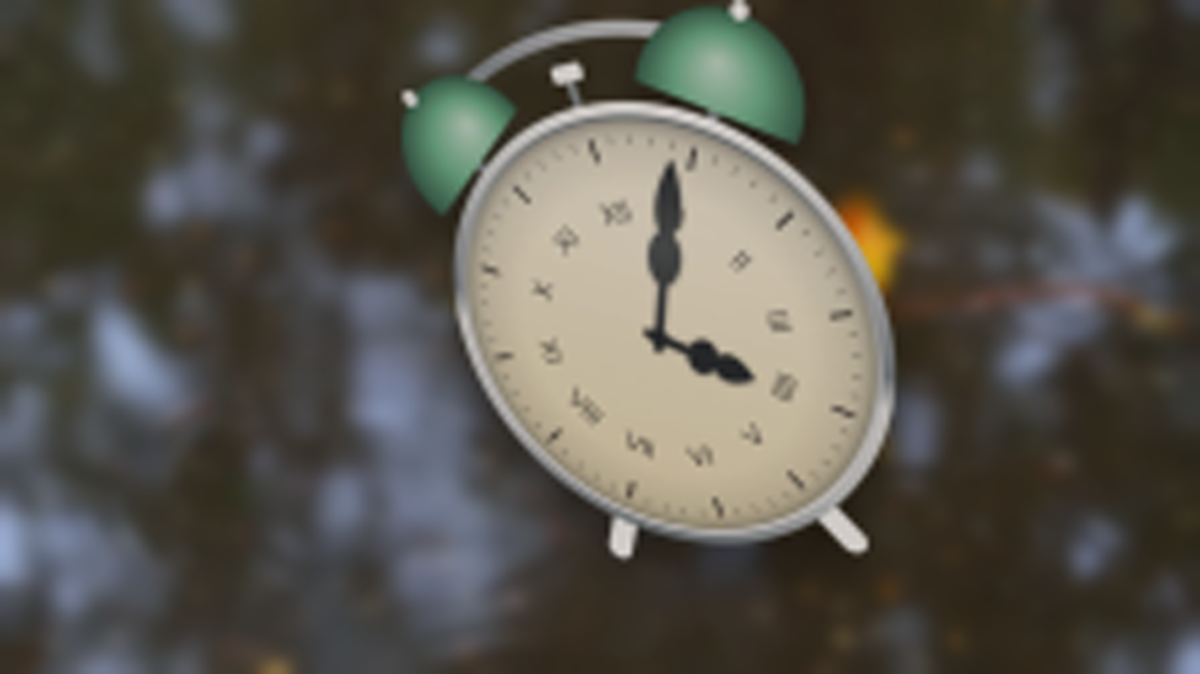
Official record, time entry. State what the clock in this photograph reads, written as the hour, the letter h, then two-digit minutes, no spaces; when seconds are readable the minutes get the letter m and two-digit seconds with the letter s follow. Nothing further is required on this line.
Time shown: 4h04
